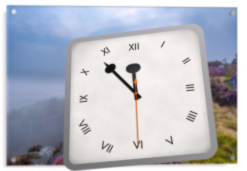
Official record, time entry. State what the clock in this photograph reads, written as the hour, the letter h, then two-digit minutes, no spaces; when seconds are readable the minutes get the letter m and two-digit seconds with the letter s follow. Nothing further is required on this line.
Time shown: 11h53m30s
